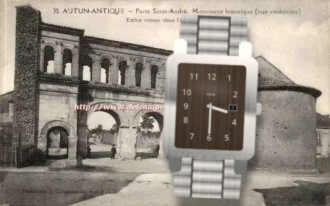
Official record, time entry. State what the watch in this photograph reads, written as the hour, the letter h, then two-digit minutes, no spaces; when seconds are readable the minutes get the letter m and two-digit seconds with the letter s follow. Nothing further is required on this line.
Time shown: 3h30
